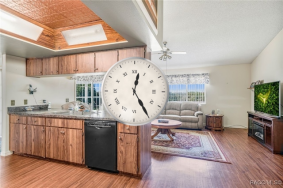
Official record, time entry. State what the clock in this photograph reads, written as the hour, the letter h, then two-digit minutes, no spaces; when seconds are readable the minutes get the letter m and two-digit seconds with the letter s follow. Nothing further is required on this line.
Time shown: 12h25
